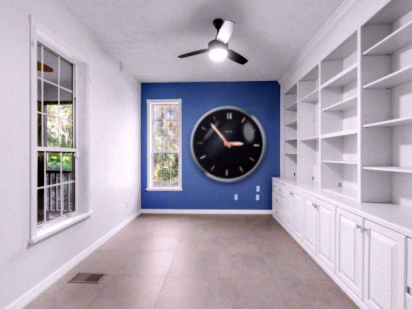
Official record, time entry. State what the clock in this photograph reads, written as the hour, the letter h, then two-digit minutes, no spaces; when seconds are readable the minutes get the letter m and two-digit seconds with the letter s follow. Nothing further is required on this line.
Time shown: 2h53
